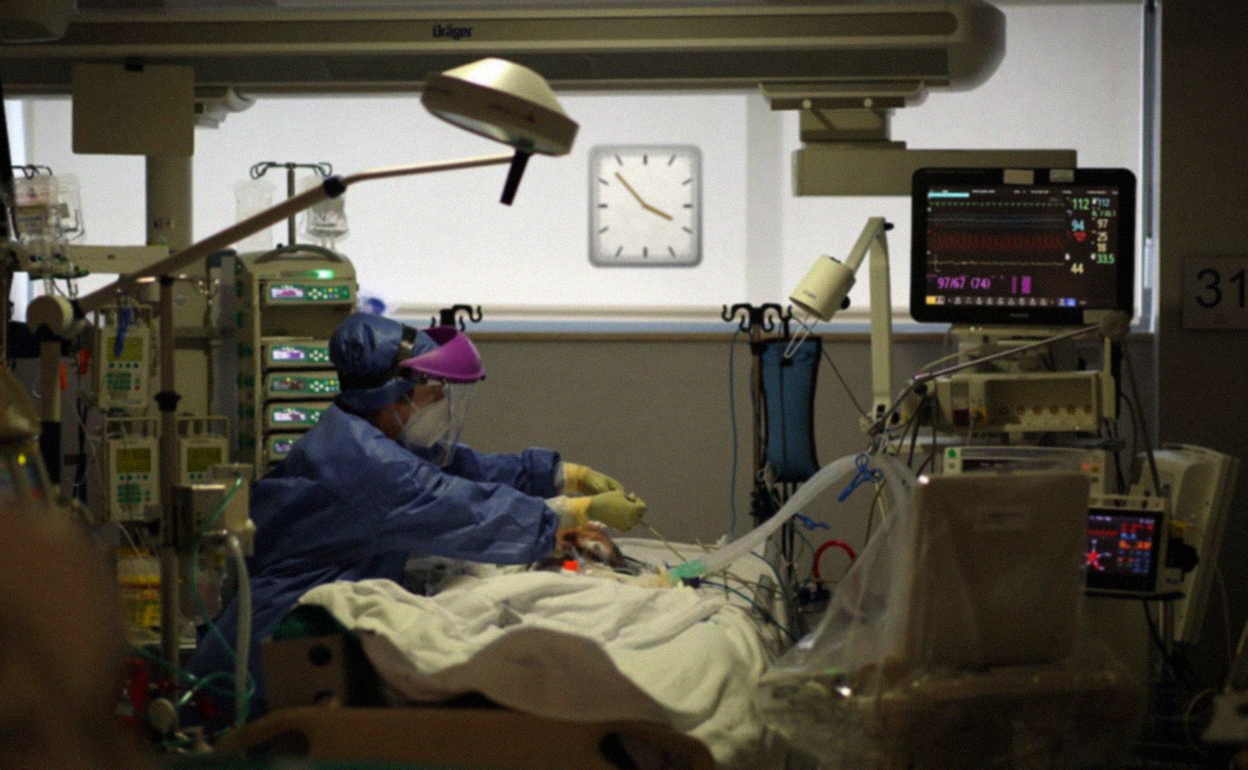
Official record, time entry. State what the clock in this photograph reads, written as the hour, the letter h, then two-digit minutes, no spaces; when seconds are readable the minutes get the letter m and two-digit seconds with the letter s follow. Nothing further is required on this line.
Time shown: 3h53
